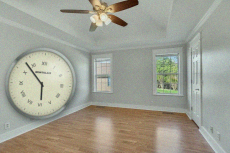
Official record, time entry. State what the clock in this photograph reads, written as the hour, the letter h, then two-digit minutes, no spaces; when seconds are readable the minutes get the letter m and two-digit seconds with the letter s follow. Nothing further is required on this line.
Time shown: 5h53
